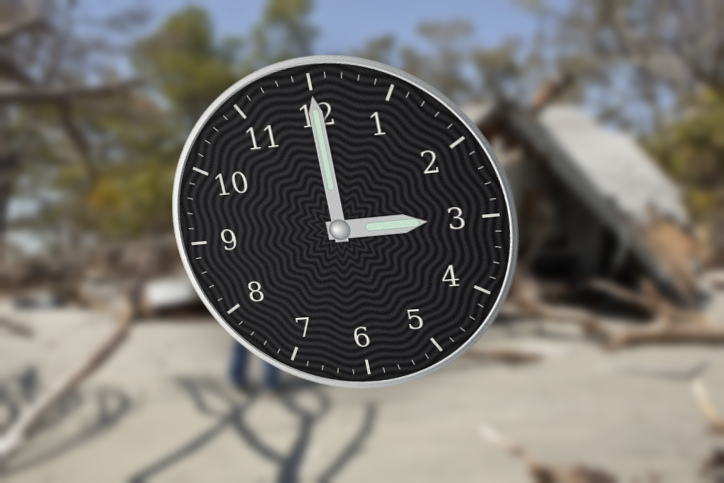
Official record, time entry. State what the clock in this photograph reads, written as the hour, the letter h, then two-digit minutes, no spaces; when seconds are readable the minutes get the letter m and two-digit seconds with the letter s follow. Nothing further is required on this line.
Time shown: 3h00
